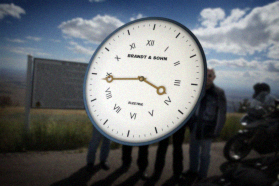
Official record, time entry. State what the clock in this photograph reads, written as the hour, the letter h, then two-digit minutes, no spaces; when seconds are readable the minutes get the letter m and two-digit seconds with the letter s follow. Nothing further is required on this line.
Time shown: 3h44
